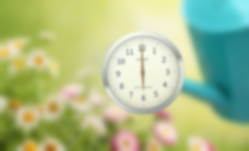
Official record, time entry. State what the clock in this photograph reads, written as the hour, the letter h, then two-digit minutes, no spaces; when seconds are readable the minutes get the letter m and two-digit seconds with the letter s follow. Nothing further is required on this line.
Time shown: 6h00
